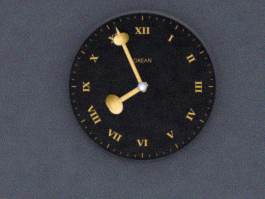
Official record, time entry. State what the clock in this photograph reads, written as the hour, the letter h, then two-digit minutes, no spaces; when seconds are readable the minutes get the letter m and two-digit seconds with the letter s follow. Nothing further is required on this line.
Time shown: 7h56
